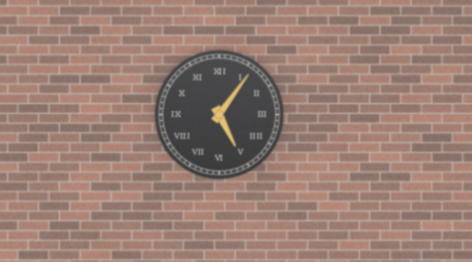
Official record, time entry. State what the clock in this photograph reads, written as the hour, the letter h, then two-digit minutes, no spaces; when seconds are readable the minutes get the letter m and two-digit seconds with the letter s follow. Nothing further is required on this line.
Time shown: 5h06
